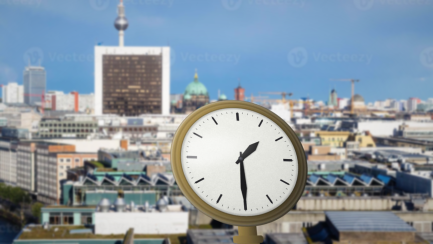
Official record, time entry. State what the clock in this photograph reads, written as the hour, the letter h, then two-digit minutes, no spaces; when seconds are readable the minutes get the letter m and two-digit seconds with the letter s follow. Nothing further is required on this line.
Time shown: 1h30
